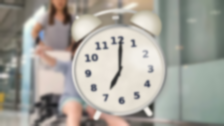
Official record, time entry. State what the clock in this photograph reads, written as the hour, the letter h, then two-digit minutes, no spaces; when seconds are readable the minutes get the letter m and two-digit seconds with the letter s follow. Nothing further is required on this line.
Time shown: 7h01
